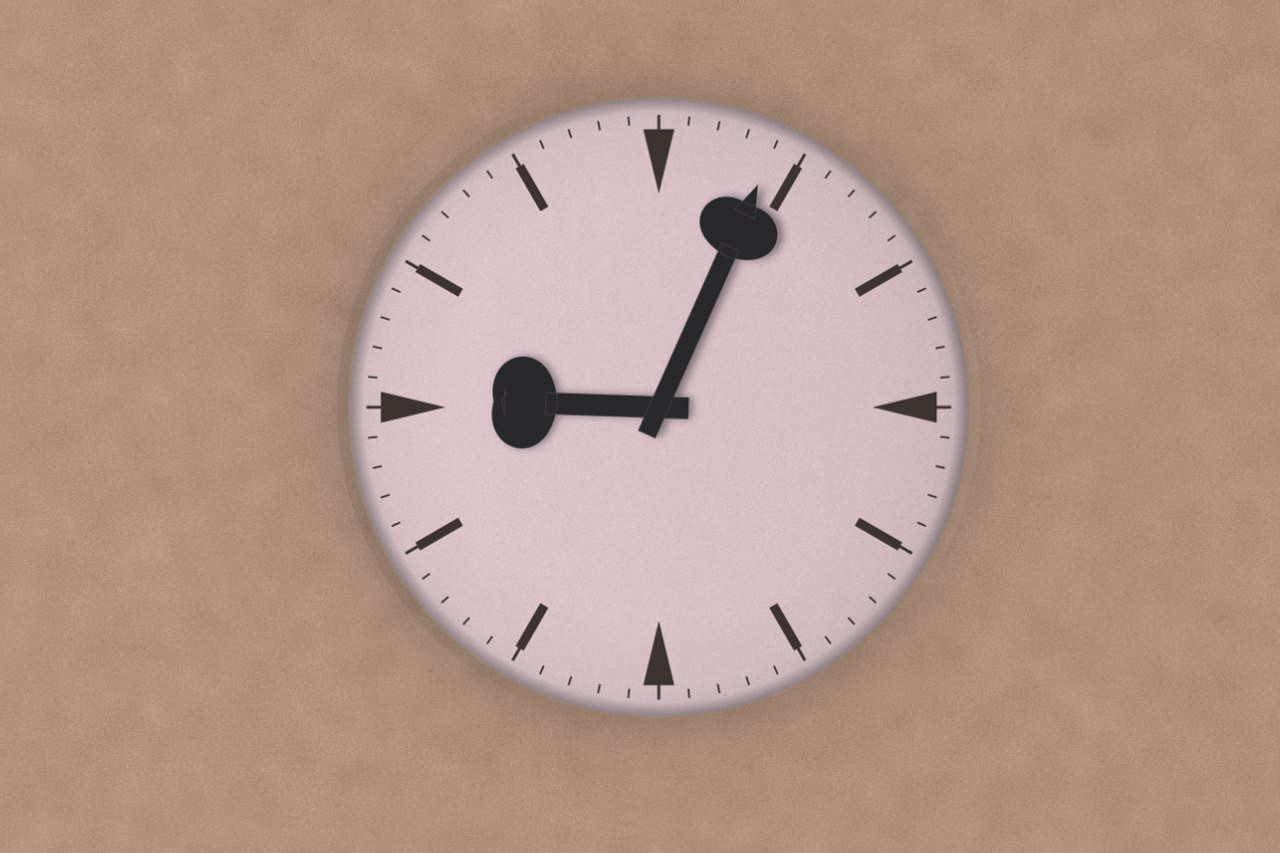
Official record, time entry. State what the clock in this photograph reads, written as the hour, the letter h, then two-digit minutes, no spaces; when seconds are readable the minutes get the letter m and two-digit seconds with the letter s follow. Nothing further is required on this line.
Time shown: 9h04
